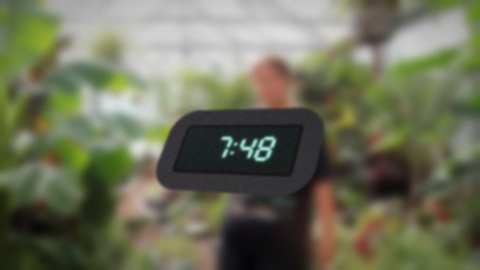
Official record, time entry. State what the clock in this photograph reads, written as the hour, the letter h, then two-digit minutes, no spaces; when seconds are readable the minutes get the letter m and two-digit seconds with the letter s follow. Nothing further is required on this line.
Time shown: 7h48
